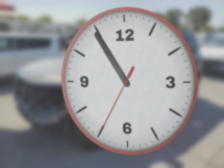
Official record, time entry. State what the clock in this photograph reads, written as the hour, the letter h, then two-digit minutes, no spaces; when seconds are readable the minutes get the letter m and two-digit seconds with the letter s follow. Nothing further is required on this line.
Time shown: 10h54m35s
